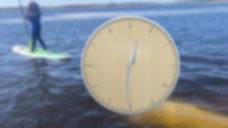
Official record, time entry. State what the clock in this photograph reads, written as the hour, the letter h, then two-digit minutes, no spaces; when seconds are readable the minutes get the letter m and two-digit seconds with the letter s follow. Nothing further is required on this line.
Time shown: 12h31
